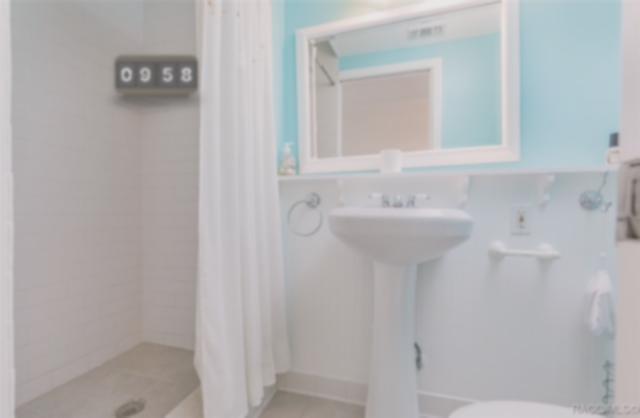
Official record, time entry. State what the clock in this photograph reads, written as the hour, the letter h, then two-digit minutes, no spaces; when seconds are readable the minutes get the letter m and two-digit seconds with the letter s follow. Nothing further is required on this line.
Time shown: 9h58
